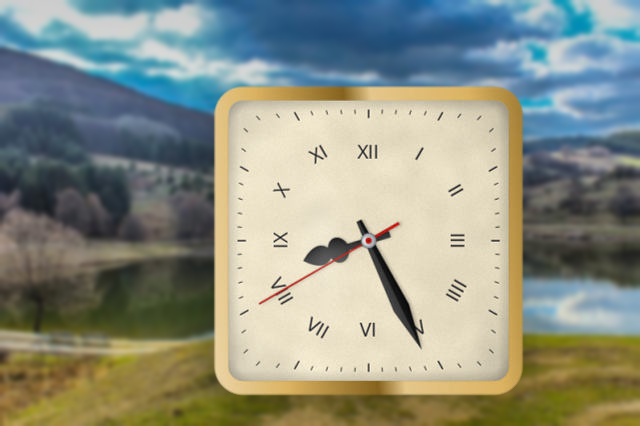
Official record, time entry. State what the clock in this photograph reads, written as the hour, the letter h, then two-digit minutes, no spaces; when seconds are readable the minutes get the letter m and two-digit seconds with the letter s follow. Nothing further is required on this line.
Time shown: 8h25m40s
